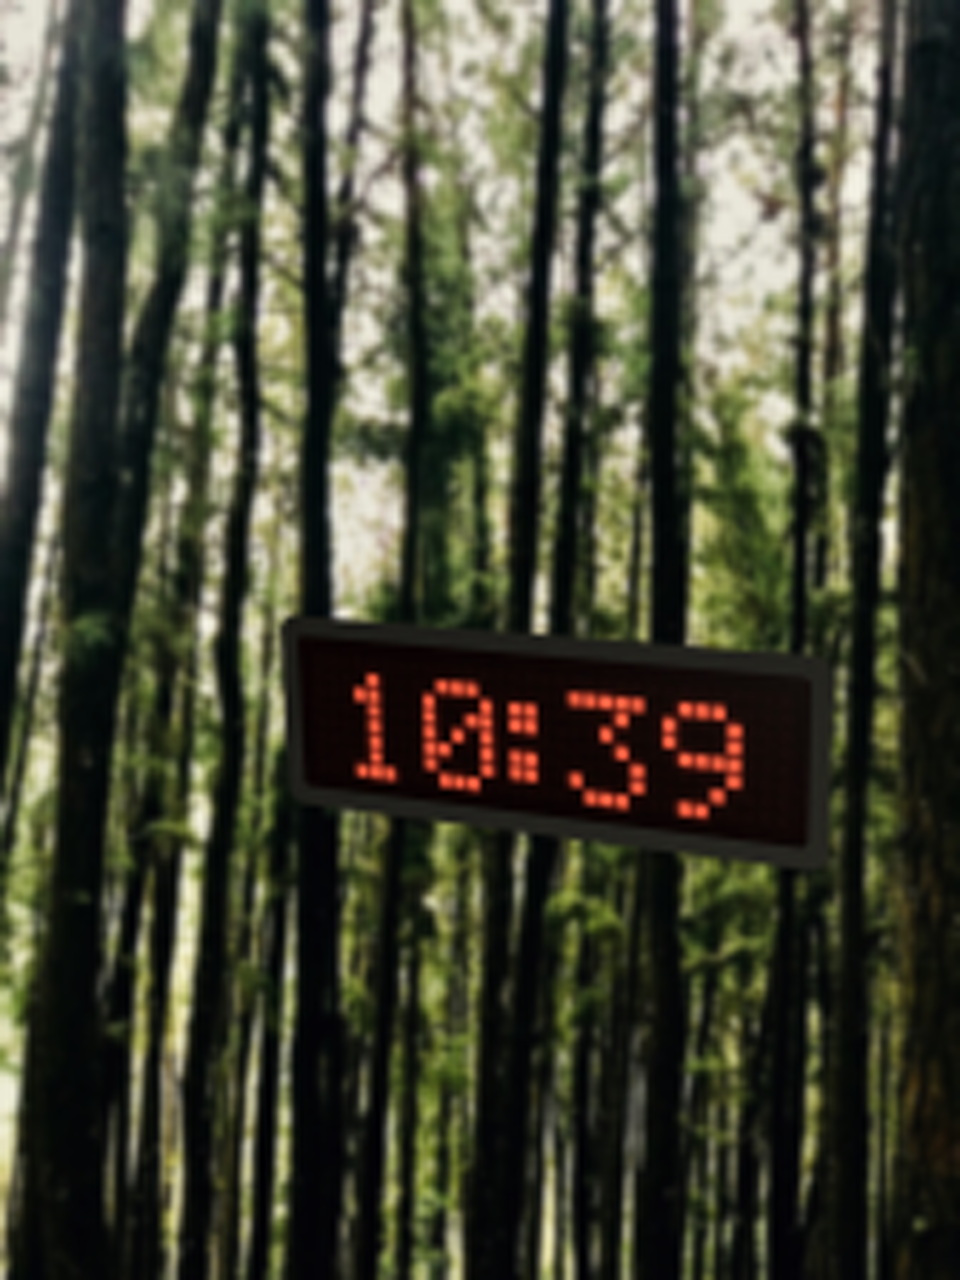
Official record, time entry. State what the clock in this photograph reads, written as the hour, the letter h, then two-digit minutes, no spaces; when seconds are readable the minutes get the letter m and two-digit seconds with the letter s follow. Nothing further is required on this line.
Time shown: 10h39
